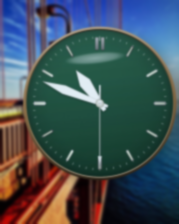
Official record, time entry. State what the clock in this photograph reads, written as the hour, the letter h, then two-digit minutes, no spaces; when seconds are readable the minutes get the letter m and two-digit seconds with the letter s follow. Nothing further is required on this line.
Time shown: 10h48m30s
